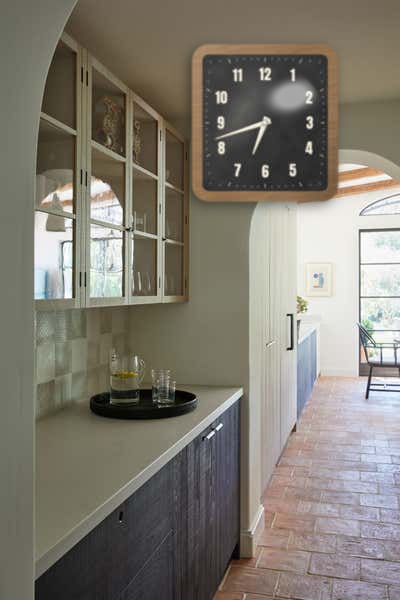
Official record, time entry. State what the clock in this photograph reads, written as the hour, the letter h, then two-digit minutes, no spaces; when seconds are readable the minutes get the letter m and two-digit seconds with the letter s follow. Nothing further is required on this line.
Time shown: 6h42
